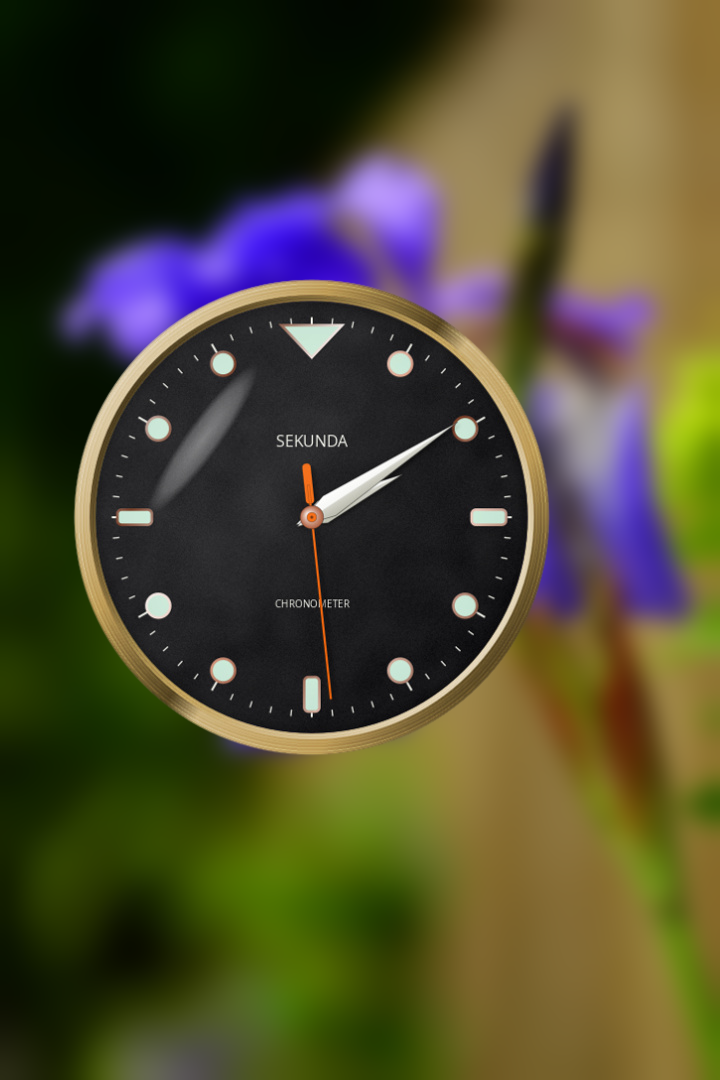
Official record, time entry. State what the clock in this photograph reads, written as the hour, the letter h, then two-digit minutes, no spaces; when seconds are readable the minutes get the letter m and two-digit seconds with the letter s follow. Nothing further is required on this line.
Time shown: 2h09m29s
